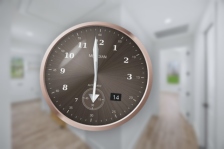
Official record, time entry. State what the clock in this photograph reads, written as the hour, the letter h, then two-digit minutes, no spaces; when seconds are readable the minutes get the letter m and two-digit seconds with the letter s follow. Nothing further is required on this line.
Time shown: 5h59
